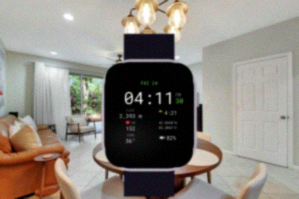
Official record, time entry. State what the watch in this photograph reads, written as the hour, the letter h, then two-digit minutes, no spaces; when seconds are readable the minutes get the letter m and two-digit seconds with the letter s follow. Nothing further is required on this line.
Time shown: 4h11
